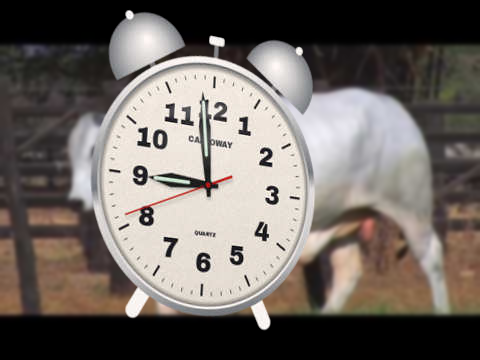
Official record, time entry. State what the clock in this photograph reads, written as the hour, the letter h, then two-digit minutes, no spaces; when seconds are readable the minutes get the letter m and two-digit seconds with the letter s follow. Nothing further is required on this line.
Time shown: 8h58m41s
